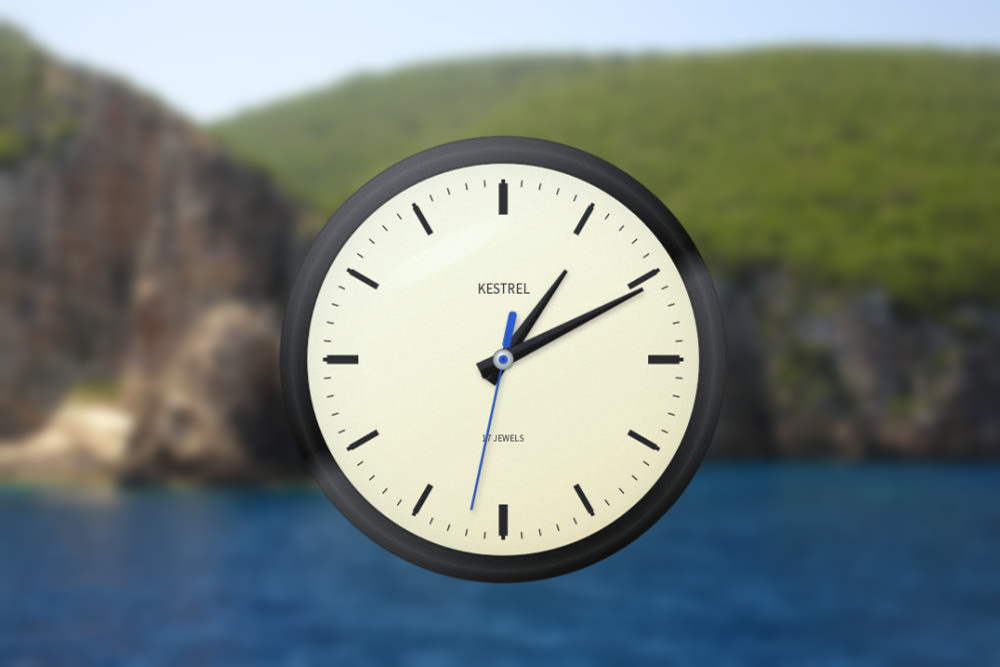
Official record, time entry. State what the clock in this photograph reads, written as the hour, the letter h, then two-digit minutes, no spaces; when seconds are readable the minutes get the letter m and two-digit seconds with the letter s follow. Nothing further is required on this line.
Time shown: 1h10m32s
